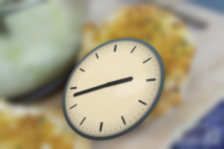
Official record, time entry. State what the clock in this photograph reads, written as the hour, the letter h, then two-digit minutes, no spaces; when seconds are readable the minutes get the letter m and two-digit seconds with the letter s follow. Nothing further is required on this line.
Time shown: 2h43
